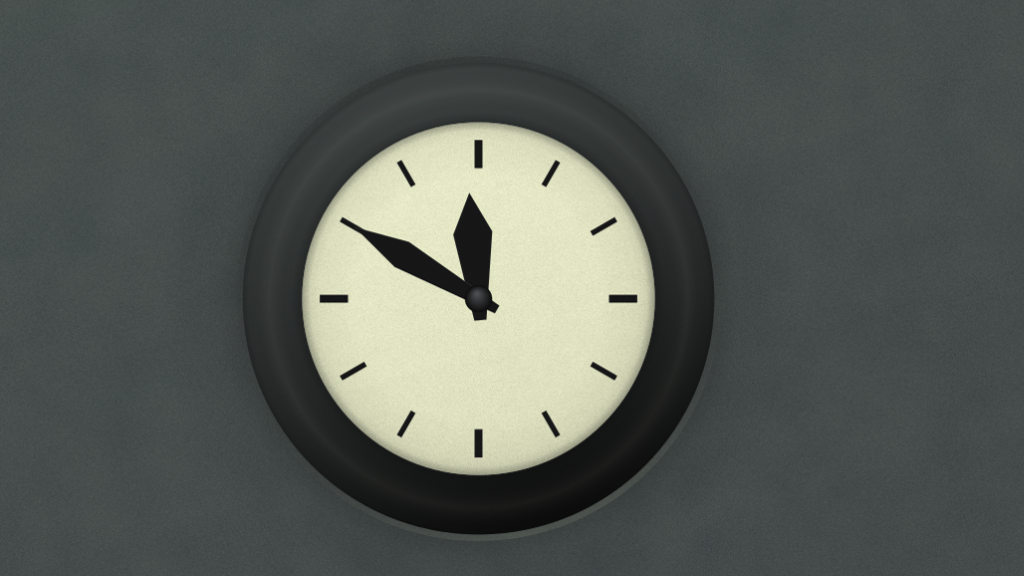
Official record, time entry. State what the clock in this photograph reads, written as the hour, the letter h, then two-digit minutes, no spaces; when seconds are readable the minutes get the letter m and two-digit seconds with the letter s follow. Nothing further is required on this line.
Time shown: 11h50
